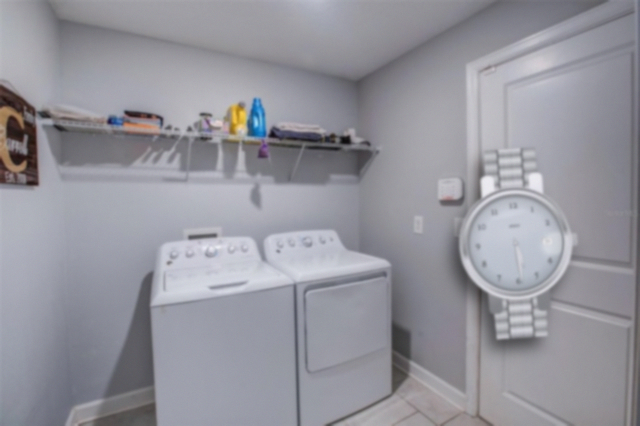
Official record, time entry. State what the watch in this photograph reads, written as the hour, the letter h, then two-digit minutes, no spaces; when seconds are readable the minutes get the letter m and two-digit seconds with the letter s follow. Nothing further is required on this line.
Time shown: 5h29
